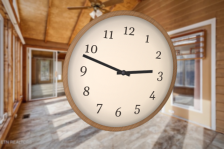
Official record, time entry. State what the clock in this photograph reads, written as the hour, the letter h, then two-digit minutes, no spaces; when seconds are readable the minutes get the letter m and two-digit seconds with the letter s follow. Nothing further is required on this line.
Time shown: 2h48
